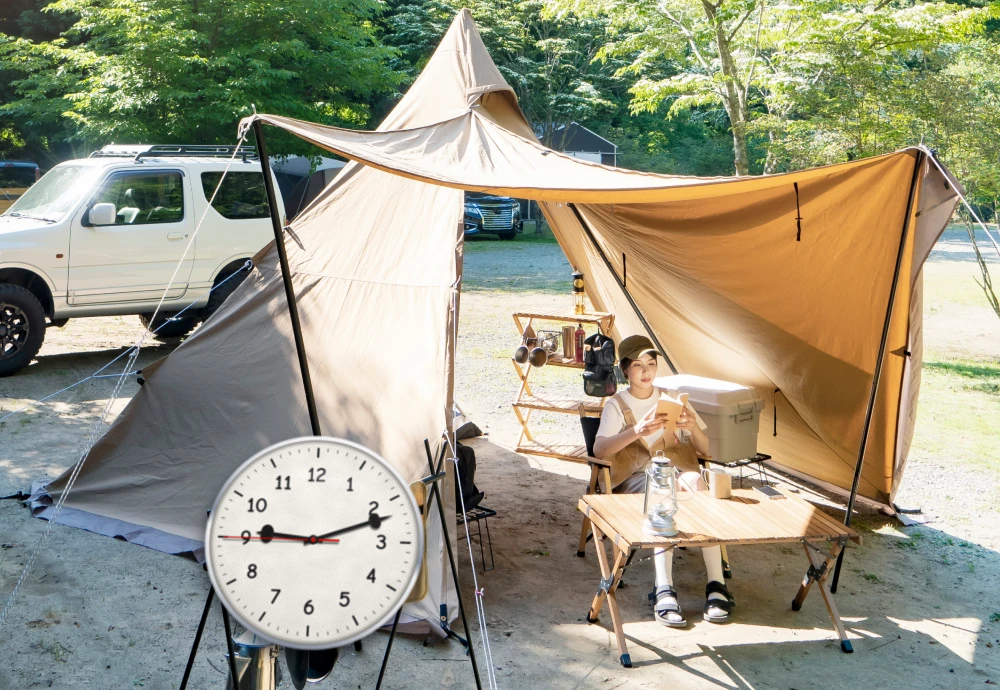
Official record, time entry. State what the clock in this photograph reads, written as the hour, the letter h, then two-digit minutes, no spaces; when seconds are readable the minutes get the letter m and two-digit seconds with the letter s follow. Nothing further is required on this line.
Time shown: 9h11m45s
